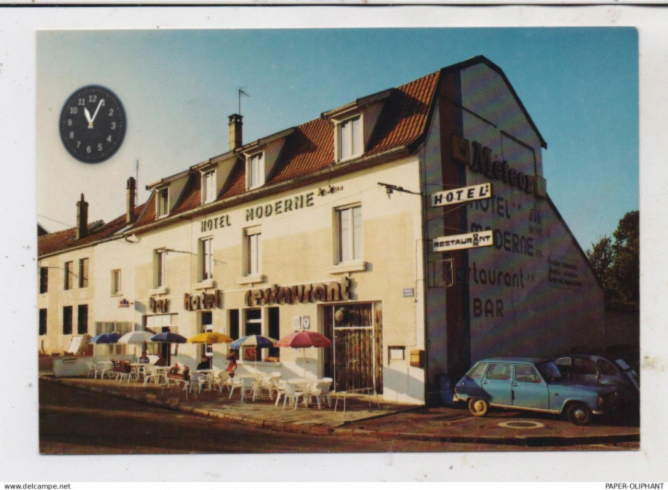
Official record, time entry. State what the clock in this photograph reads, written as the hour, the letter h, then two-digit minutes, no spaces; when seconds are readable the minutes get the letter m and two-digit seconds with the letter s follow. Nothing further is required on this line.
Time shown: 11h04
